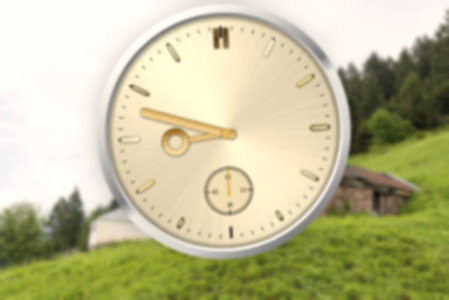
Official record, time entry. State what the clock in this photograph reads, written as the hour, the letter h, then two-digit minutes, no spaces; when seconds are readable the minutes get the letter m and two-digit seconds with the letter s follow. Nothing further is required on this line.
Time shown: 8h48
